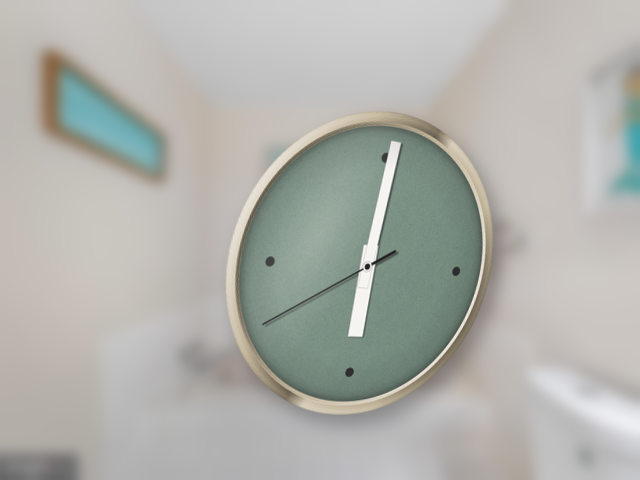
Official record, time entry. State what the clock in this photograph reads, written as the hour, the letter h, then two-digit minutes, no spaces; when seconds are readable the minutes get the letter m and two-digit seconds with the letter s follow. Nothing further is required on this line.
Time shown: 6h00m40s
